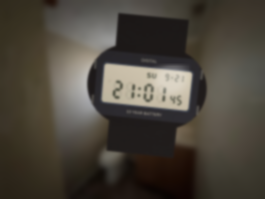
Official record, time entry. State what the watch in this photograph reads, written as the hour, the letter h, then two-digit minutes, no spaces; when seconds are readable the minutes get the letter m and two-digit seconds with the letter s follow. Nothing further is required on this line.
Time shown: 21h01
